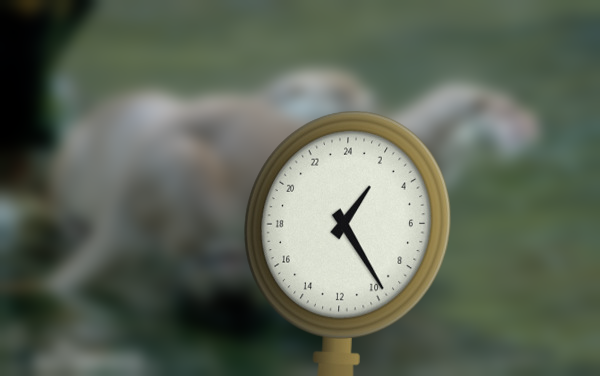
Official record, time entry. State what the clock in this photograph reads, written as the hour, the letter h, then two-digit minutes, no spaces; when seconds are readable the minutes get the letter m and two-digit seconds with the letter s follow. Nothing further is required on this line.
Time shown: 2h24
